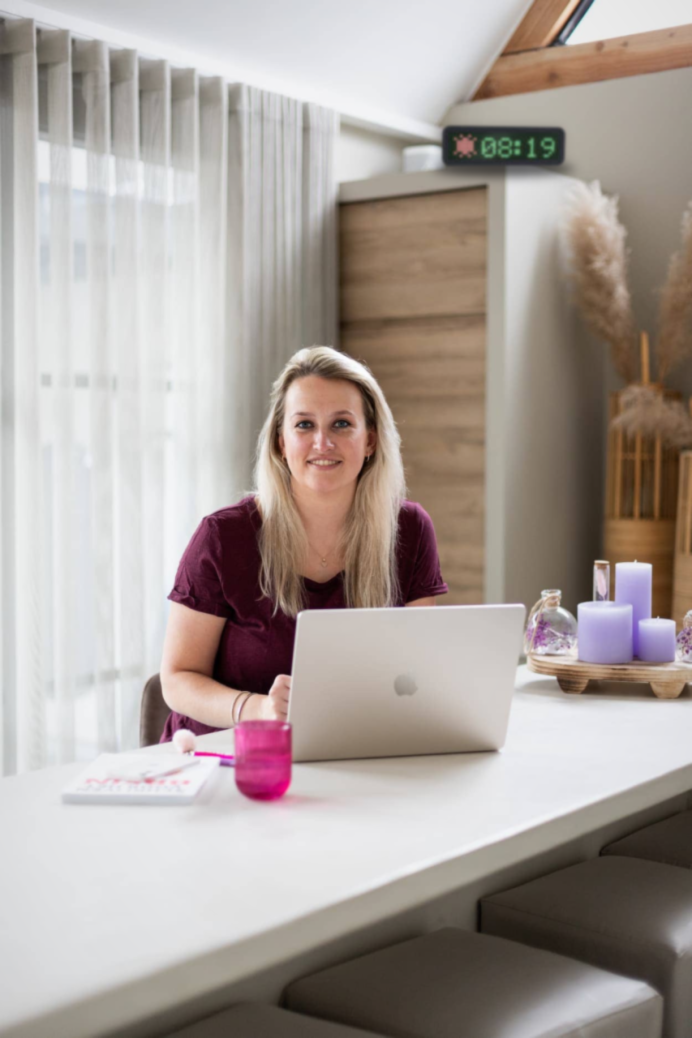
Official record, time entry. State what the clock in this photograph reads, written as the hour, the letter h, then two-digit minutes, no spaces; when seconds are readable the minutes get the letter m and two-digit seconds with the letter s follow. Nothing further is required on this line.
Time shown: 8h19
